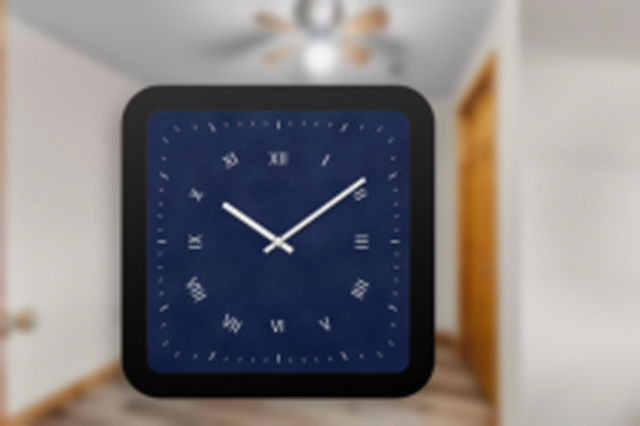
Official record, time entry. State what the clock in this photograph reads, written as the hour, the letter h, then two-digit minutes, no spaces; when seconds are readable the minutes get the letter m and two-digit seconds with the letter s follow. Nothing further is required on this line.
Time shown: 10h09
